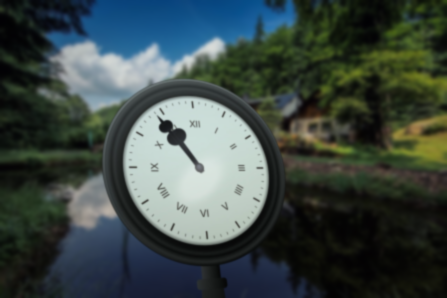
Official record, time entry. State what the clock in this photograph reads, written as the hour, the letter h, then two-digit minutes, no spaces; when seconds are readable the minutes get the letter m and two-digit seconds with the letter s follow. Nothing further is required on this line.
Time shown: 10h54
